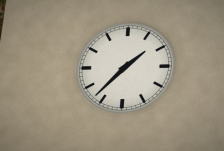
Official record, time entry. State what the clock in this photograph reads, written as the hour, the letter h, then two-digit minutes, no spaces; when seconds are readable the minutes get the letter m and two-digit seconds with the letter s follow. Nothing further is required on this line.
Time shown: 1h37
